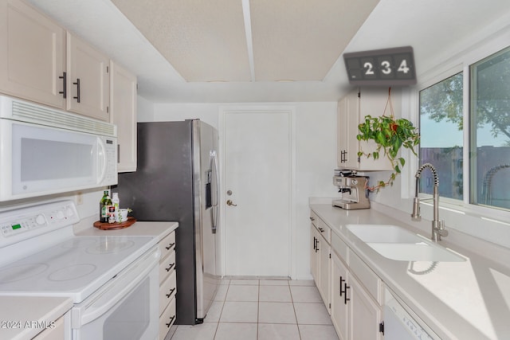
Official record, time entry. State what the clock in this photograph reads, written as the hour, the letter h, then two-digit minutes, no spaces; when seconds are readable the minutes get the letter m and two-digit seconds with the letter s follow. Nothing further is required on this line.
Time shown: 2h34
